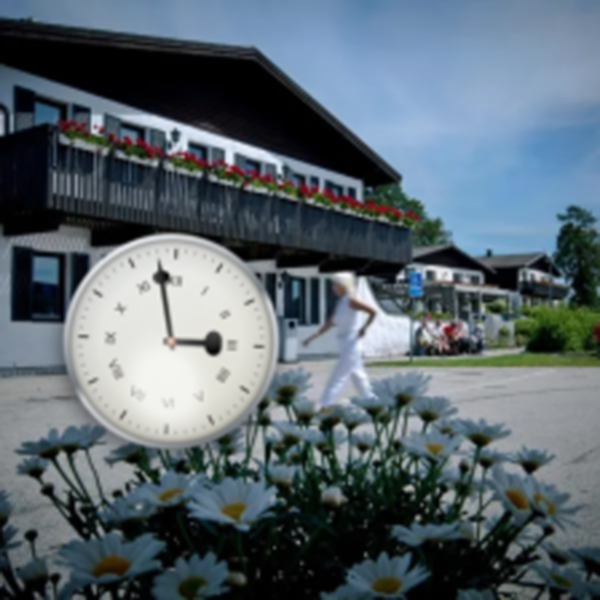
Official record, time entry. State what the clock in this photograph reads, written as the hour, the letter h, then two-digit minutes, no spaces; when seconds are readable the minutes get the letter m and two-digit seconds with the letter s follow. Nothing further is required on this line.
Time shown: 2h58
